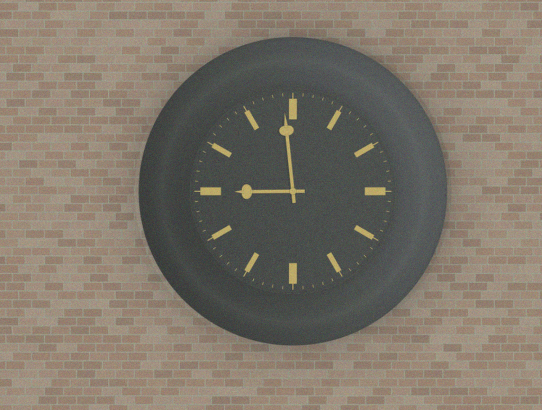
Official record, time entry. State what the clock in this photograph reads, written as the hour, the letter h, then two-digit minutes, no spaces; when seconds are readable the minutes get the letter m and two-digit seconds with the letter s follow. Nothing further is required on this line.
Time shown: 8h59
